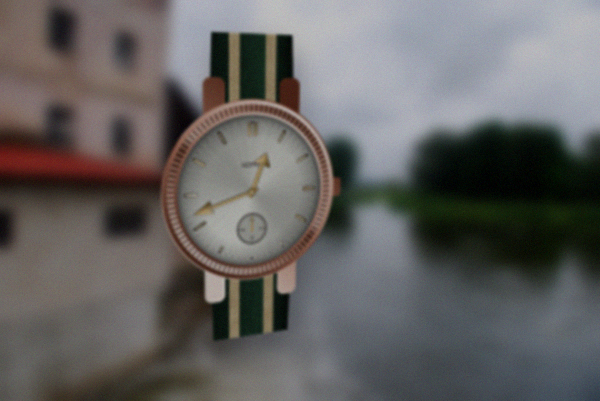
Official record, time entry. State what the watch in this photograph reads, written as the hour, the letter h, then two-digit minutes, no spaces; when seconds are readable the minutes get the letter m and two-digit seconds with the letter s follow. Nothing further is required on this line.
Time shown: 12h42
